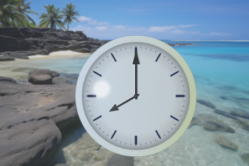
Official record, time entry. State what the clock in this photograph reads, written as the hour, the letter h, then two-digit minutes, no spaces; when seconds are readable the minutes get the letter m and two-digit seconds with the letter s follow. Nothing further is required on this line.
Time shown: 8h00
